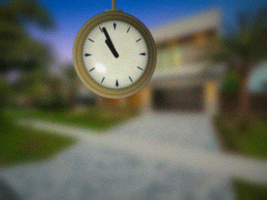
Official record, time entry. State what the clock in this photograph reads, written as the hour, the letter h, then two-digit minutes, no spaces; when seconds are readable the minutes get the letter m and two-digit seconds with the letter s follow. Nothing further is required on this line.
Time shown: 10h56
